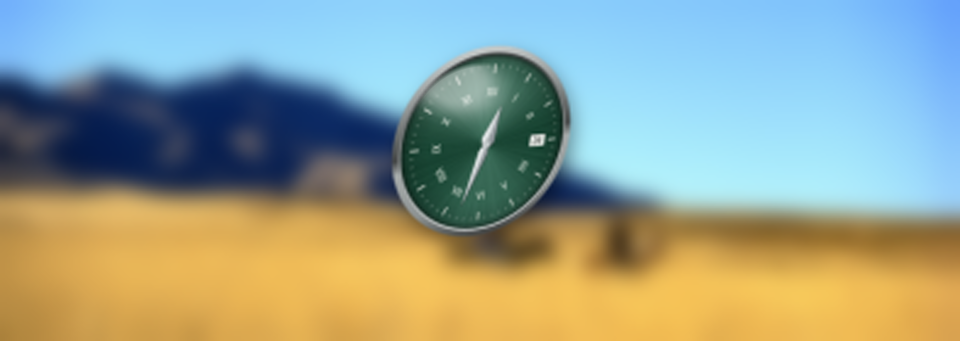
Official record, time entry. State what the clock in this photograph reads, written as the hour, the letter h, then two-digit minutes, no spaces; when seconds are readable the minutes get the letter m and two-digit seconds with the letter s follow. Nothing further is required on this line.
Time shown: 12h33
